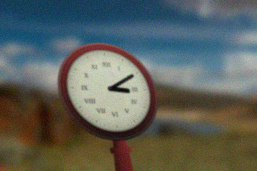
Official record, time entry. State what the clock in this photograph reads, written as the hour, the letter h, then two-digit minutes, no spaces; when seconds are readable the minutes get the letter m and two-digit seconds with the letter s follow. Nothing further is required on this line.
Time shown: 3h10
